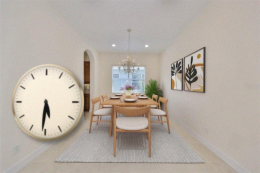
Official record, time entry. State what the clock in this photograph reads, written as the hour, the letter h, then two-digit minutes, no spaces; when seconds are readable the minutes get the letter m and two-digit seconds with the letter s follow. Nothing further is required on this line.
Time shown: 5h31
